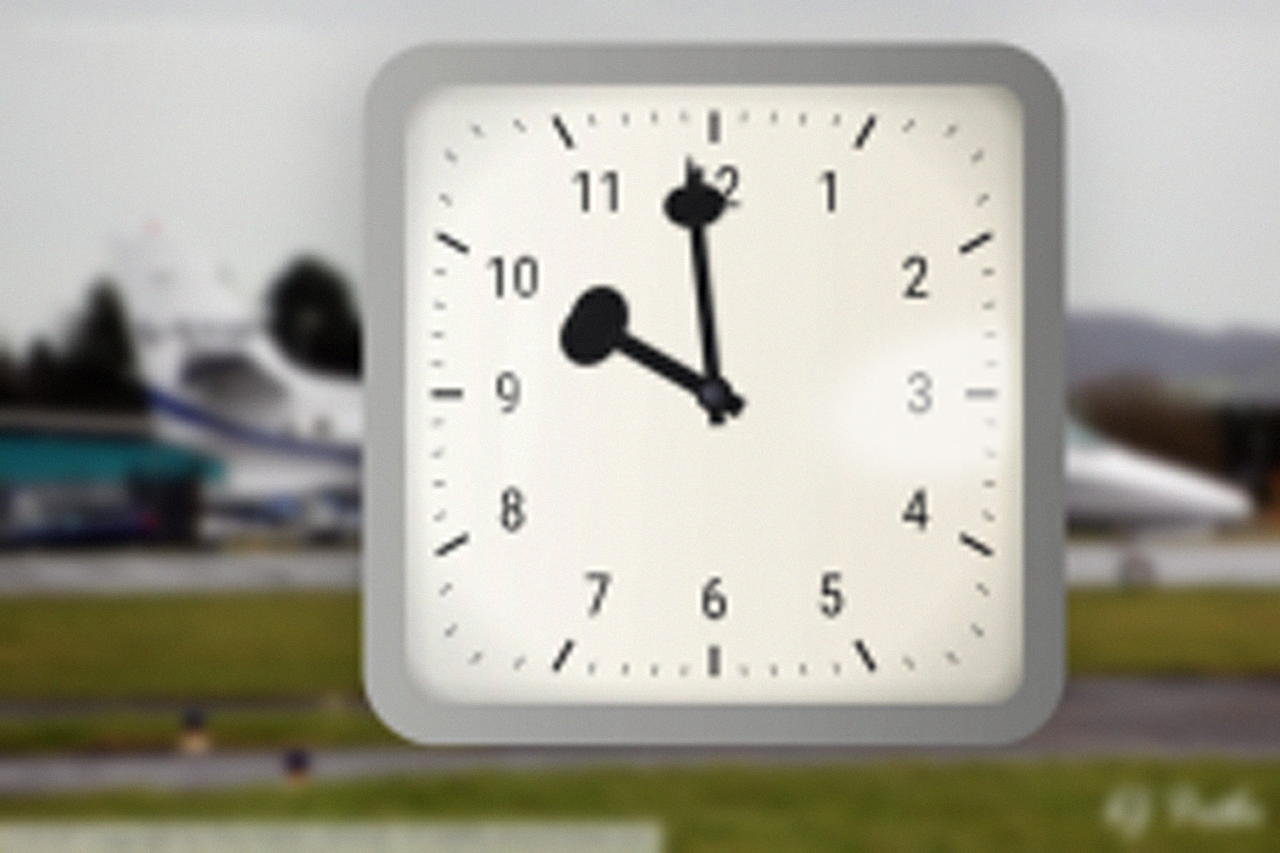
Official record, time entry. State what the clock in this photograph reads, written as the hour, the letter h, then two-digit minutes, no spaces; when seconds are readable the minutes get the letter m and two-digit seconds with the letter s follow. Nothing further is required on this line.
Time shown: 9h59
